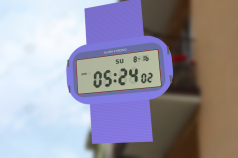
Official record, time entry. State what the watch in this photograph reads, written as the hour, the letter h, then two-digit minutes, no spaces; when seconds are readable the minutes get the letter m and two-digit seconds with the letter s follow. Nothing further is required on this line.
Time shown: 5h24m02s
